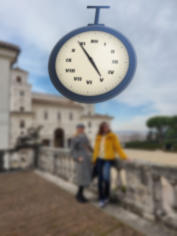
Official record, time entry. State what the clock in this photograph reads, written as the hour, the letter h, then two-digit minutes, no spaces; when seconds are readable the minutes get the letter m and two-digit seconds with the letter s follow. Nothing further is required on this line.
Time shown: 4h54
